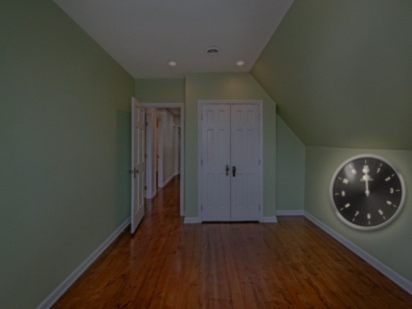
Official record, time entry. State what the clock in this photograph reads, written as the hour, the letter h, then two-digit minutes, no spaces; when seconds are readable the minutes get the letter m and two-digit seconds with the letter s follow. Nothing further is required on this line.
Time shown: 12h00
